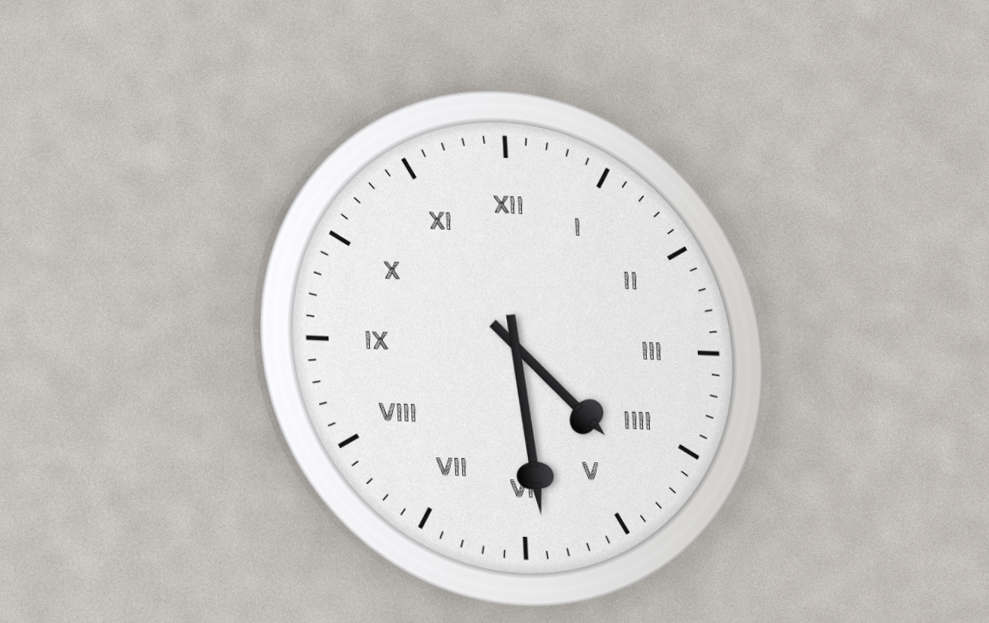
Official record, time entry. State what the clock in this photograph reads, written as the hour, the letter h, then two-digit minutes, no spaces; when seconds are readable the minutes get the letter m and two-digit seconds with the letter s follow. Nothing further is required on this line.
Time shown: 4h29
